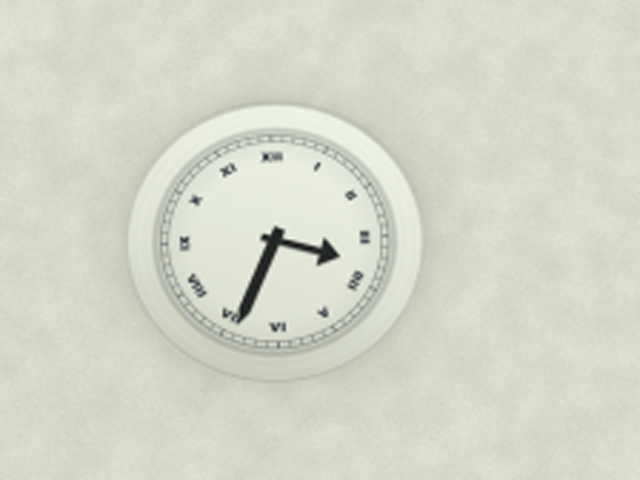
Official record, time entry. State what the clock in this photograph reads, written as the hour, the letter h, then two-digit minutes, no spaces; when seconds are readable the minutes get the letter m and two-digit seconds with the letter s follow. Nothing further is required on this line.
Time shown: 3h34
